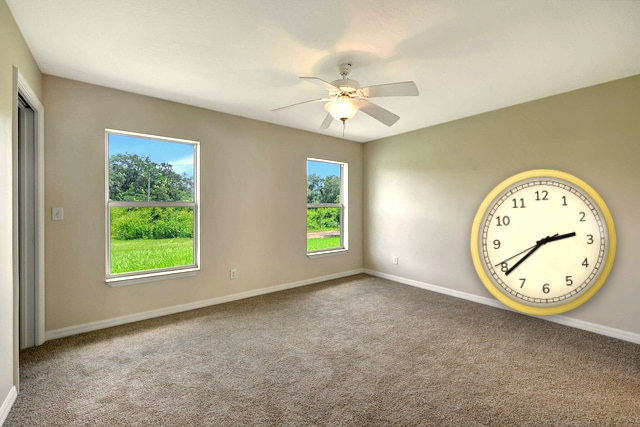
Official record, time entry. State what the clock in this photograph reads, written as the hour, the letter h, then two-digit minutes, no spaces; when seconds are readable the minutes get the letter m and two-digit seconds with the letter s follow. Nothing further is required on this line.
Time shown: 2h38m41s
